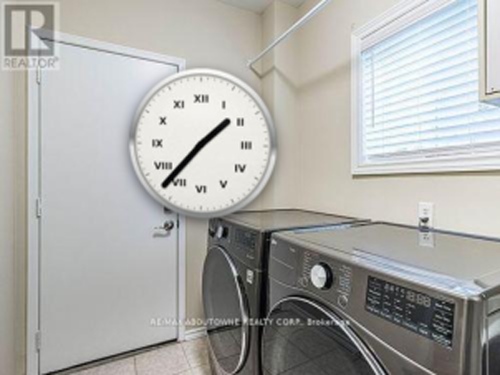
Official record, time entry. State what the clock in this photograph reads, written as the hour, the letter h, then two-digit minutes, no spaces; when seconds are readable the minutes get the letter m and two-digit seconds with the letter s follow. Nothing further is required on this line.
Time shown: 1h37
